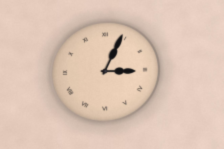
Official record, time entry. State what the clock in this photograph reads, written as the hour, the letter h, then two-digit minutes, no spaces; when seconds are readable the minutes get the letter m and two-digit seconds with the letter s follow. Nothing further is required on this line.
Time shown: 3h04
